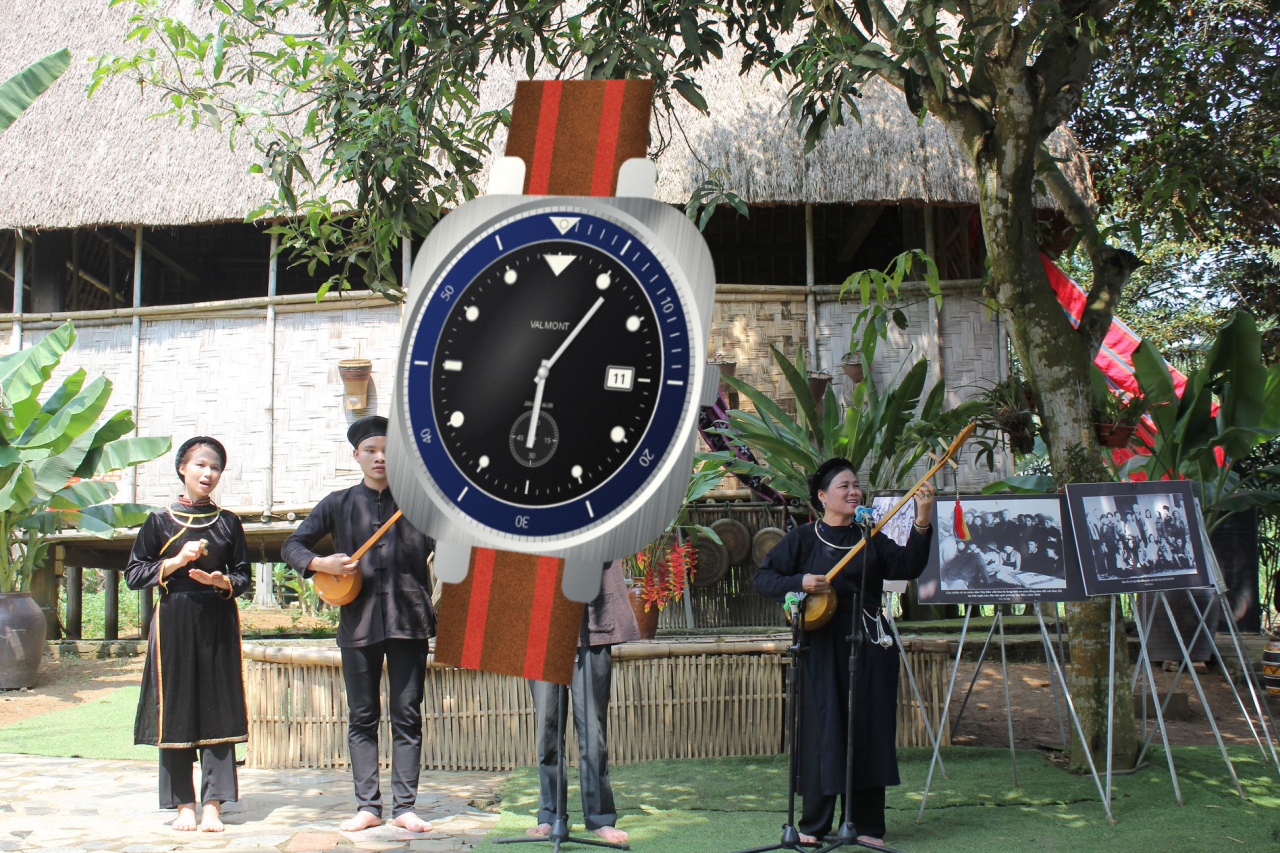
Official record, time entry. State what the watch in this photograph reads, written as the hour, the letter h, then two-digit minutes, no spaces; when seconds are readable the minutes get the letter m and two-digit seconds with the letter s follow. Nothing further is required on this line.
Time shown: 6h06
